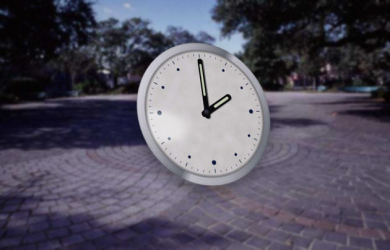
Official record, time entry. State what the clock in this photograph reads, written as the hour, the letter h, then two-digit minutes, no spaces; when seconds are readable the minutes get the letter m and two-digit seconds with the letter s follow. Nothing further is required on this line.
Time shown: 2h00
